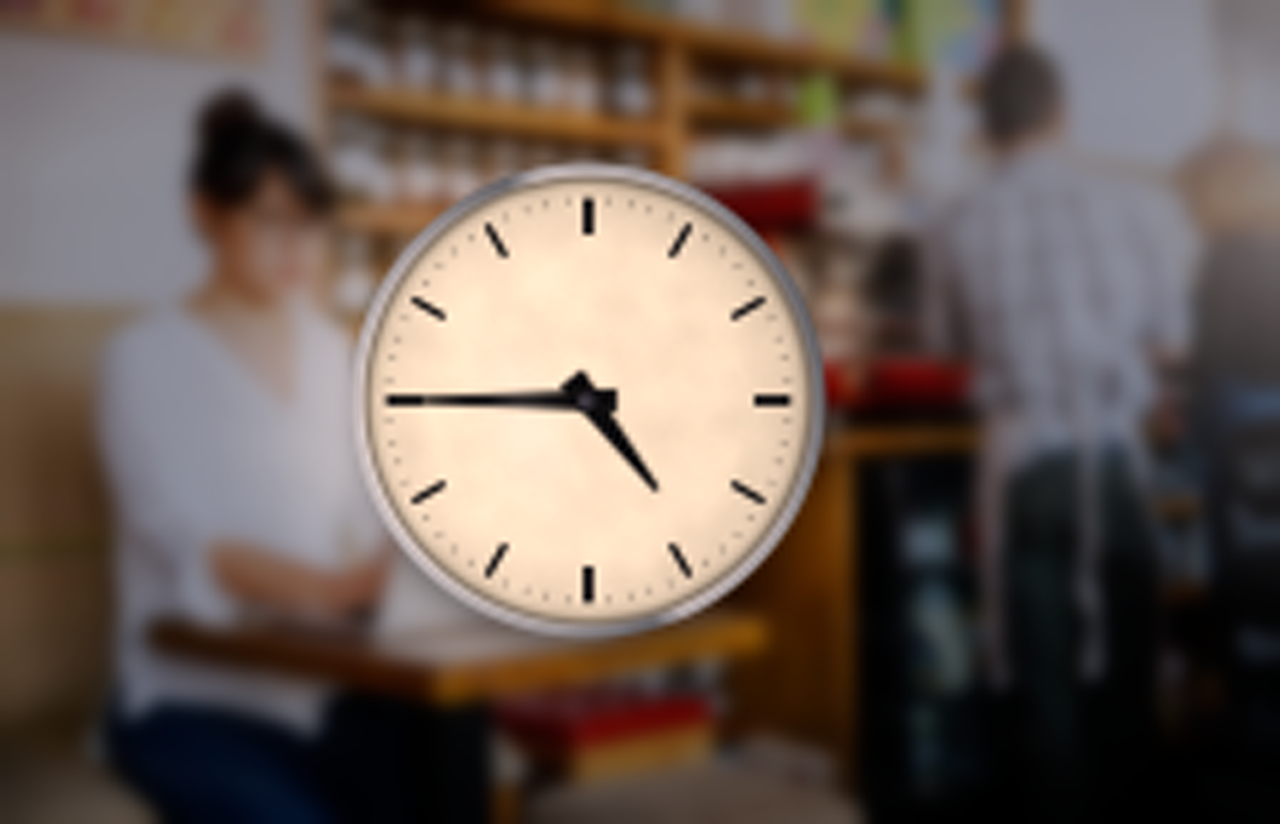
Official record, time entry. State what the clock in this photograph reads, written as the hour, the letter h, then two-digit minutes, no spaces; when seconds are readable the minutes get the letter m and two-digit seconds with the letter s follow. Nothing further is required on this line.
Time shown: 4h45
